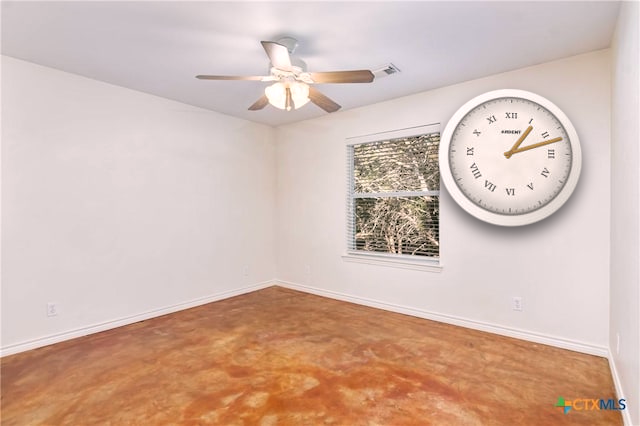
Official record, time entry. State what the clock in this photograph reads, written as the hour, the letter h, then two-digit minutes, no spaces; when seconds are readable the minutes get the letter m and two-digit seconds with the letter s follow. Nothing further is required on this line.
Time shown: 1h12
